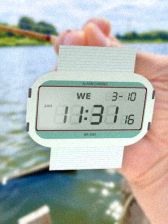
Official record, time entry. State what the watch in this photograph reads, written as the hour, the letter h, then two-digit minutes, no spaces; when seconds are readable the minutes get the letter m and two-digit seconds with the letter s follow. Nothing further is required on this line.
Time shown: 11h31m16s
